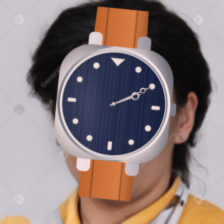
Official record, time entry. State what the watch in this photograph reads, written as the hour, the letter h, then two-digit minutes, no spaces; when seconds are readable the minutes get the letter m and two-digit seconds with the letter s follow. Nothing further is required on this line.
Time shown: 2h10
